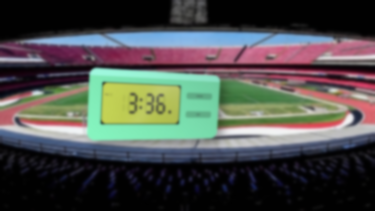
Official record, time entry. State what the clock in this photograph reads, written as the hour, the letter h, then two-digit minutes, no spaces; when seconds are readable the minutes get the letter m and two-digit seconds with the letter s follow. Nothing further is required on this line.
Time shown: 3h36
